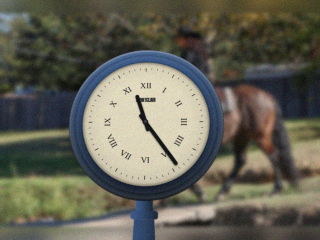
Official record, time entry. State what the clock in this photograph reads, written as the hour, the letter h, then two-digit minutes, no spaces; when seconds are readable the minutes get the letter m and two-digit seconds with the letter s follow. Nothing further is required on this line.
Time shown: 11h24
